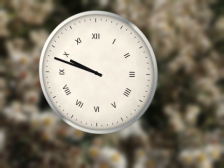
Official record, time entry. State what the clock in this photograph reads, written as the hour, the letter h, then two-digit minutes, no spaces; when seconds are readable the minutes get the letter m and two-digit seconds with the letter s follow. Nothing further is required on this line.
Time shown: 9h48
